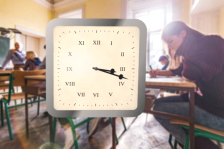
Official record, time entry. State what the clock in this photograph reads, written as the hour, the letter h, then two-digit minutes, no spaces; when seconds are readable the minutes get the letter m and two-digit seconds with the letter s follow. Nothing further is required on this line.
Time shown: 3h18
